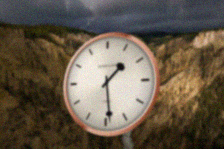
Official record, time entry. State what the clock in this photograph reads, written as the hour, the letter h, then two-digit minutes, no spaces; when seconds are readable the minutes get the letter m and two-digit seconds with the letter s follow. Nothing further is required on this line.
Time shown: 1h29
